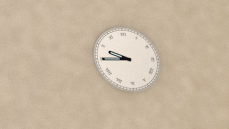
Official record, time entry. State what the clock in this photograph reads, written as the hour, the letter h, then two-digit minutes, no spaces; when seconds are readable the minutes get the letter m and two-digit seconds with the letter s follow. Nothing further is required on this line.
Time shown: 9h45
